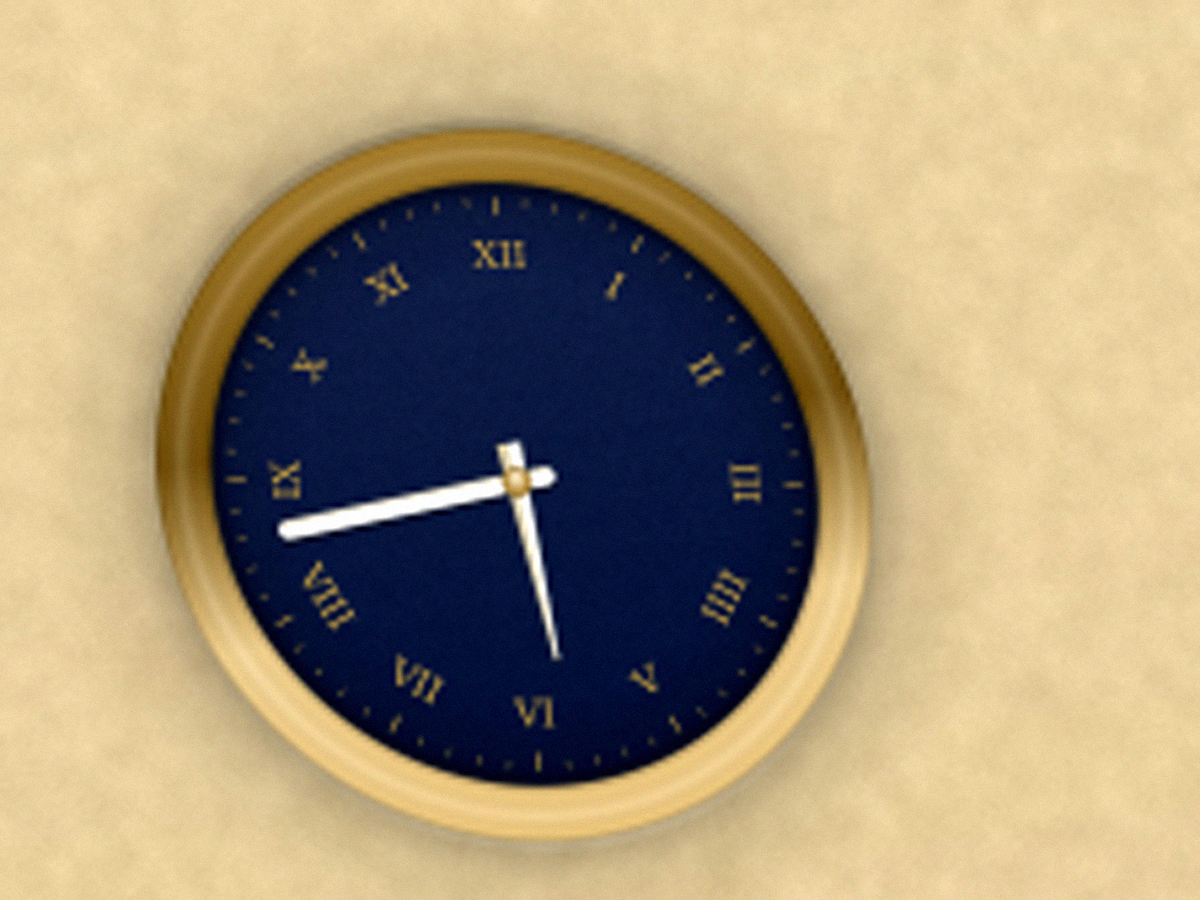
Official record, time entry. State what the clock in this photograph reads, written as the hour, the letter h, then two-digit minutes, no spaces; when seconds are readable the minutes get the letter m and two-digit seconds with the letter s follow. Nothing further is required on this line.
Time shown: 5h43
